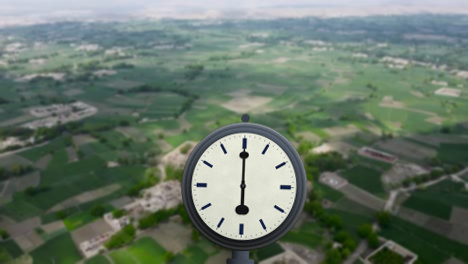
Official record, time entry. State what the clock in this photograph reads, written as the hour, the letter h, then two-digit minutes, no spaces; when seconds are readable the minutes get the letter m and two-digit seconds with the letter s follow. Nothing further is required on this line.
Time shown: 6h00
